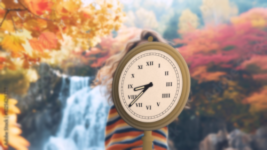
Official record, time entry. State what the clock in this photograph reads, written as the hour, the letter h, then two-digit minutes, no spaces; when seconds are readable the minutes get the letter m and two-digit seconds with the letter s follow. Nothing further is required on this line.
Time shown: 8h38
